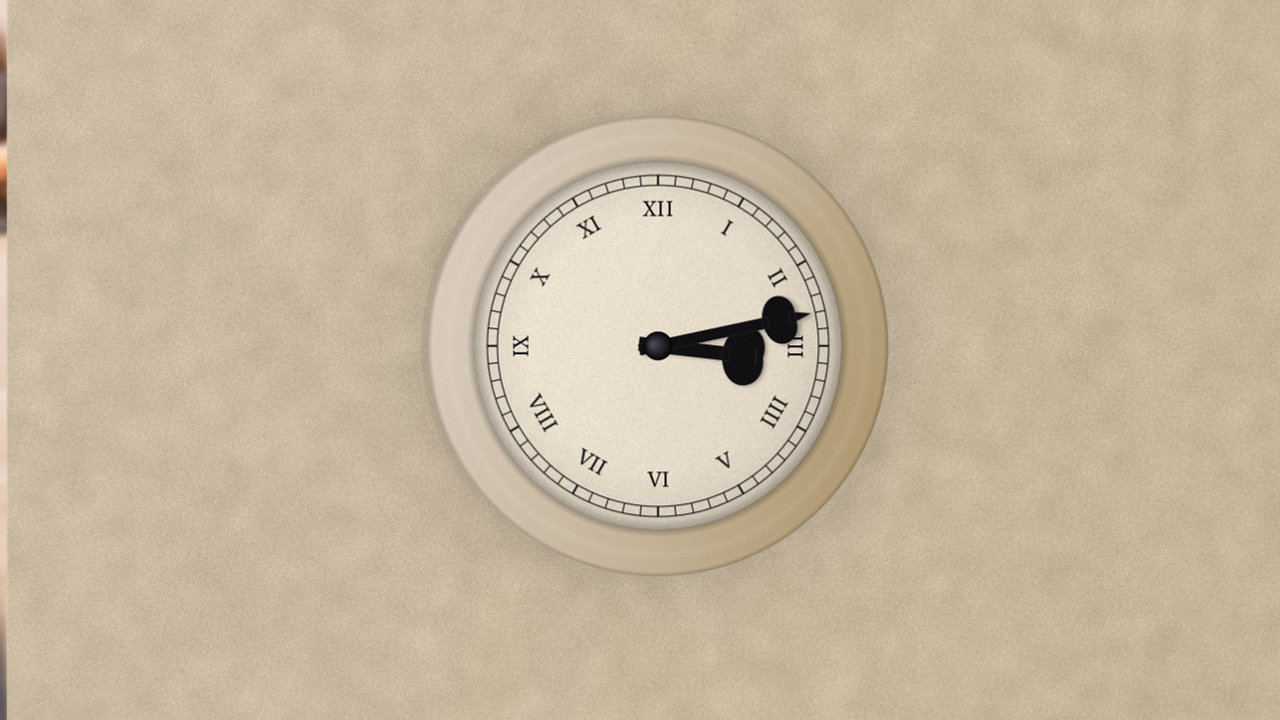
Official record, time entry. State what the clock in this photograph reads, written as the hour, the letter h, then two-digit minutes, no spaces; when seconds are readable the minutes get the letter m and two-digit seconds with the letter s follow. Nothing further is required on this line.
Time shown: 3h13
